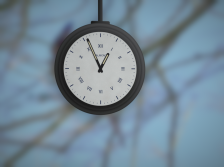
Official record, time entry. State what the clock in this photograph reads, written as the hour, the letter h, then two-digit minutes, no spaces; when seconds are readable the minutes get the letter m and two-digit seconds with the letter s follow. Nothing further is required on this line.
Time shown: 12h56
